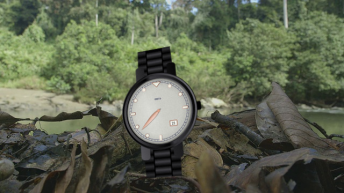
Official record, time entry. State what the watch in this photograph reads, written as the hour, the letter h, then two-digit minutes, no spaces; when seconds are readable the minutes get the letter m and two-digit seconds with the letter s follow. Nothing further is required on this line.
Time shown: 7h38
